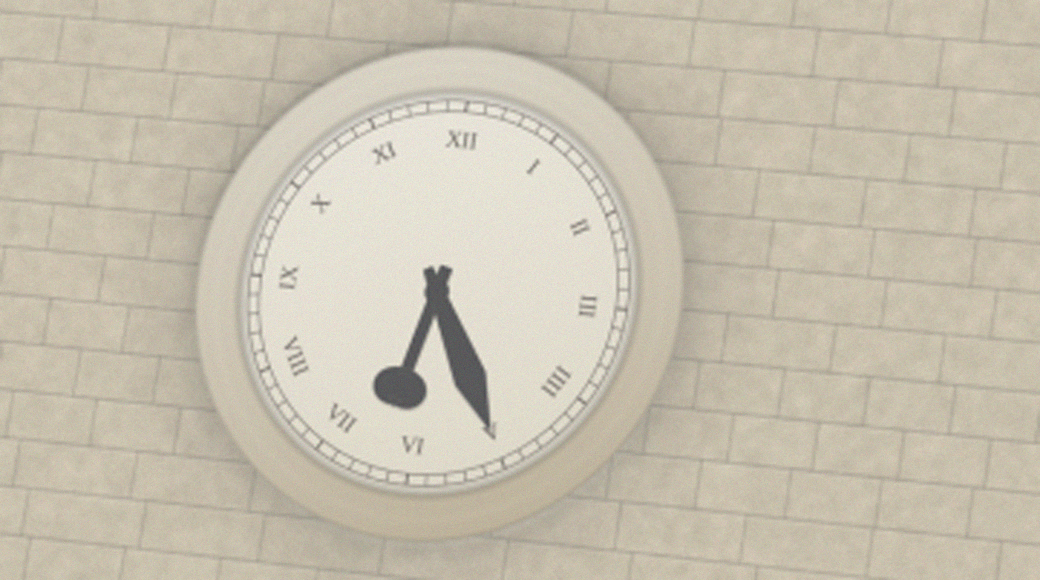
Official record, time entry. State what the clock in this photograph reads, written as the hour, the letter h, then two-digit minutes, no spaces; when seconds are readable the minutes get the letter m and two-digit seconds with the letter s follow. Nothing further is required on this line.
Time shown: 6h25
